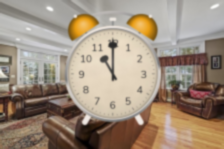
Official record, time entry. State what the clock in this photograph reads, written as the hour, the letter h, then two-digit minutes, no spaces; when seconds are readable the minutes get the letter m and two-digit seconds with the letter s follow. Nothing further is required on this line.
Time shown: 11h00
